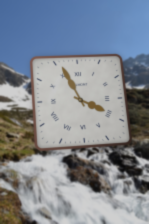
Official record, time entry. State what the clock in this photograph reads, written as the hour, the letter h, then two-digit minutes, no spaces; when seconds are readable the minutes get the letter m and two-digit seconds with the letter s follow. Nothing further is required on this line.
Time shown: 3h56
